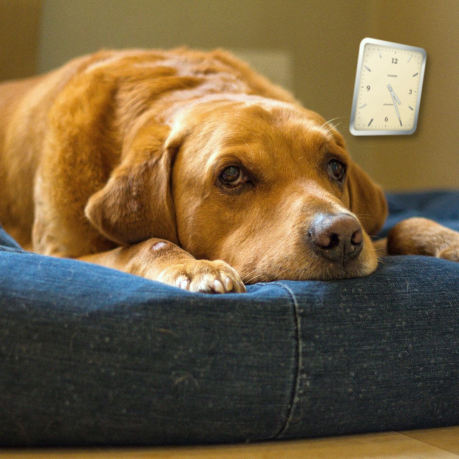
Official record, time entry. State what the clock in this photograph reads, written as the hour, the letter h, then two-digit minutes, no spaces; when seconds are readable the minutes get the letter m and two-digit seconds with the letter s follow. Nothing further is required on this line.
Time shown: 4h25
